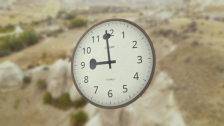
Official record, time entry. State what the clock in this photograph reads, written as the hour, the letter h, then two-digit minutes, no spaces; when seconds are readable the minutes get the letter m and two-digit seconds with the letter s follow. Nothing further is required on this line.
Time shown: 8h59
